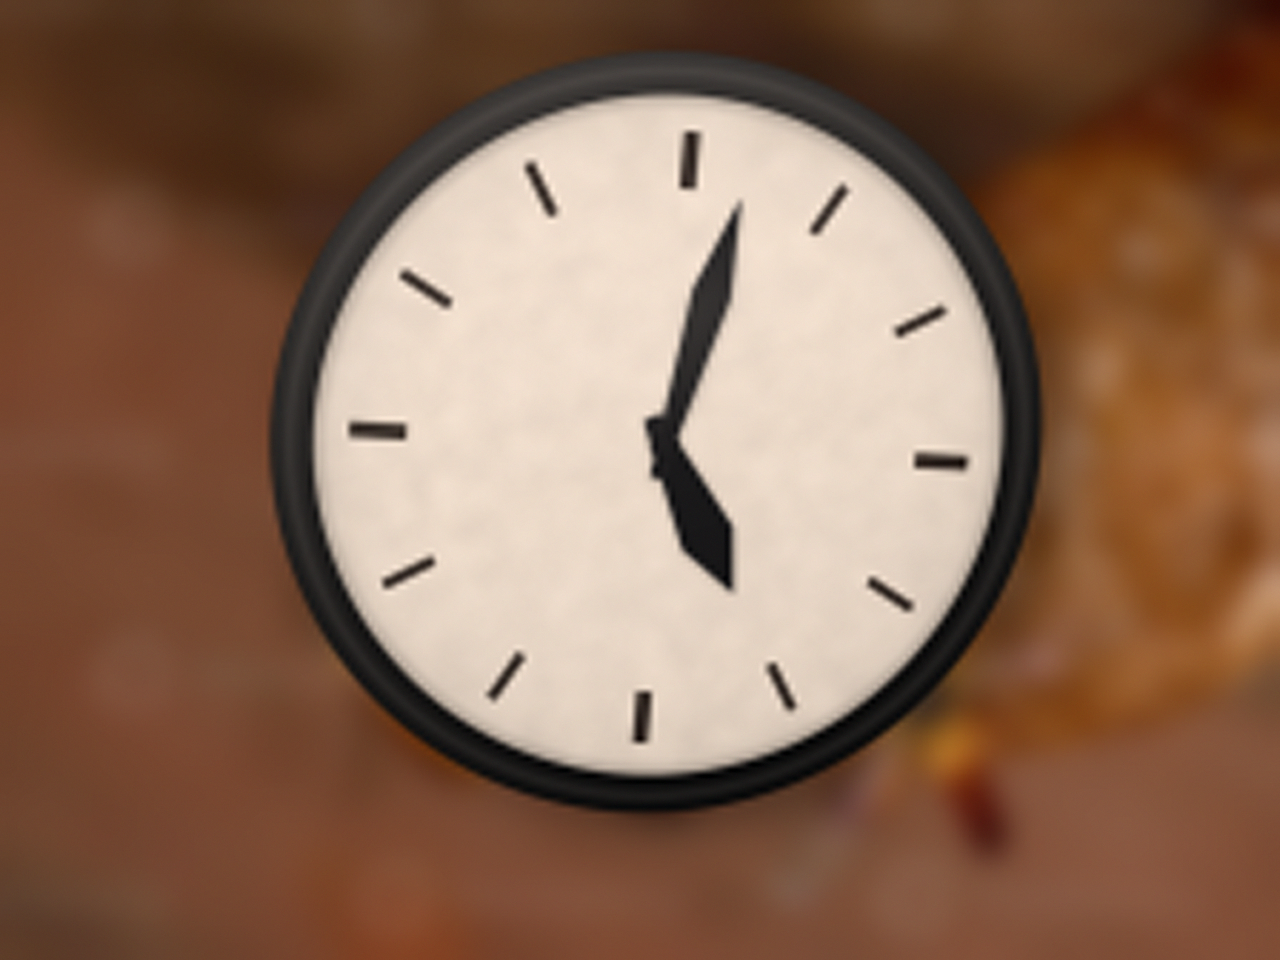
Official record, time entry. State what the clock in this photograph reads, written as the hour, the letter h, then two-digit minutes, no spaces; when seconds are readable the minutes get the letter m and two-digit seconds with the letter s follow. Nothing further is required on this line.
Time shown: 5h02
